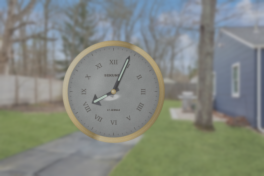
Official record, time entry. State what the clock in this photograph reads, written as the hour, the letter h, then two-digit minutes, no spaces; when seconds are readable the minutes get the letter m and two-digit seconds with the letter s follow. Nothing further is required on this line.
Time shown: 8h04
